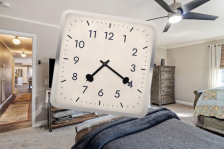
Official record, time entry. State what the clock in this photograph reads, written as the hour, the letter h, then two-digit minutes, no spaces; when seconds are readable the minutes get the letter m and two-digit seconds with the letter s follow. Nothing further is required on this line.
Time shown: 7h20
